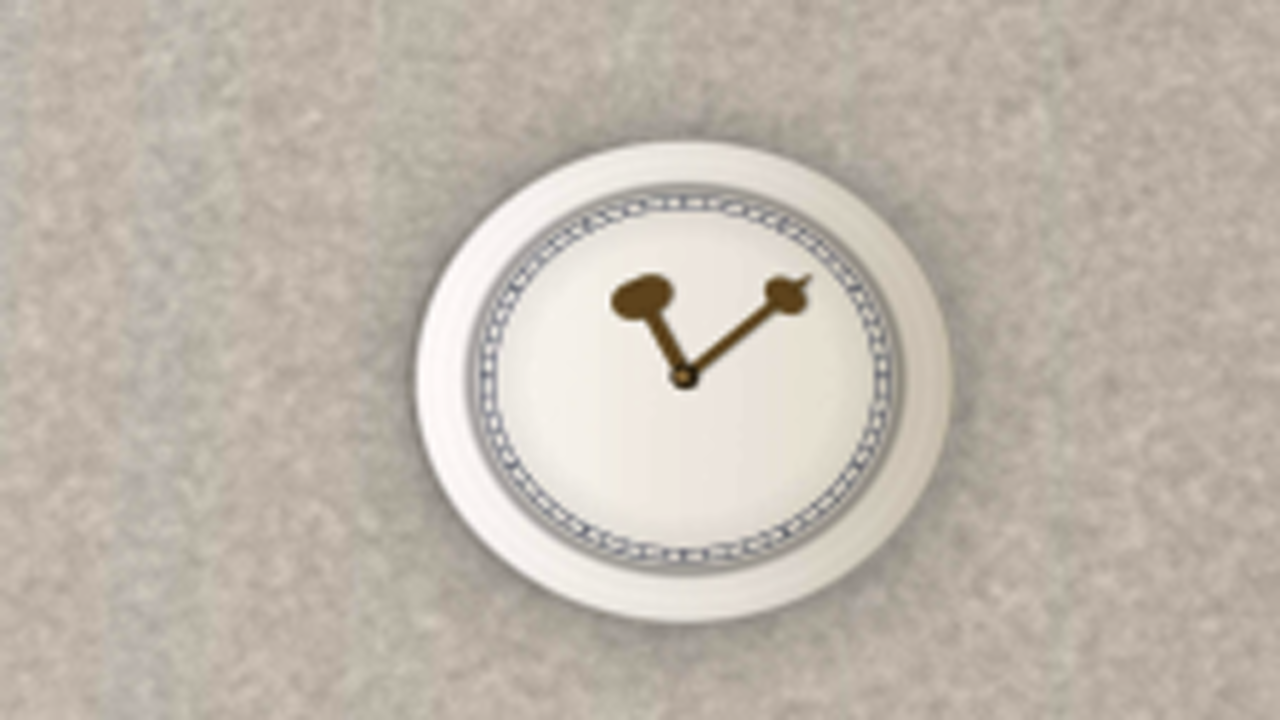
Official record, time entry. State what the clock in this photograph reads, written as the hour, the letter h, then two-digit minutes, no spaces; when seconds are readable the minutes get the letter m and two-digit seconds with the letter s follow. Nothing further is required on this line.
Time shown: 11h08
